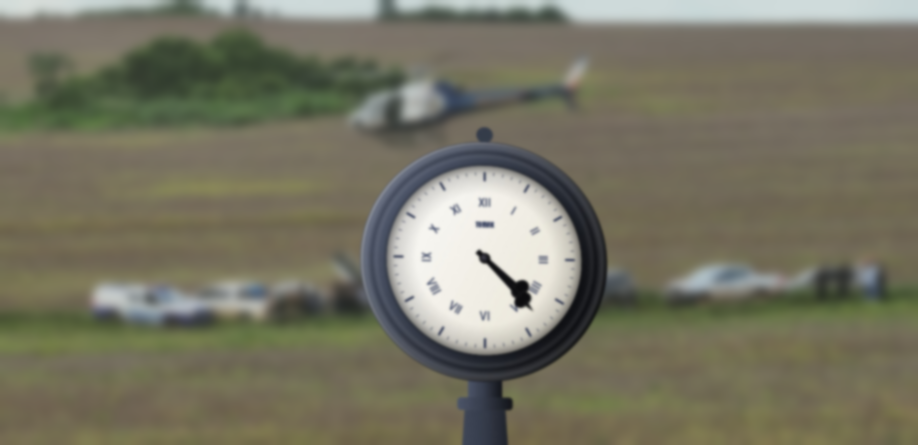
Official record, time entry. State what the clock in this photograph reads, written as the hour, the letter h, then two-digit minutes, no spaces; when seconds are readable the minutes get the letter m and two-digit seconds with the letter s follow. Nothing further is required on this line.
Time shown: 4h23
